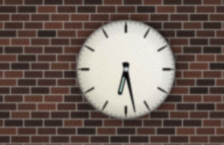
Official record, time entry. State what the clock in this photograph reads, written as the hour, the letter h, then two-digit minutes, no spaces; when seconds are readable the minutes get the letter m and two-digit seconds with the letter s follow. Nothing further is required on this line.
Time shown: 6h28
